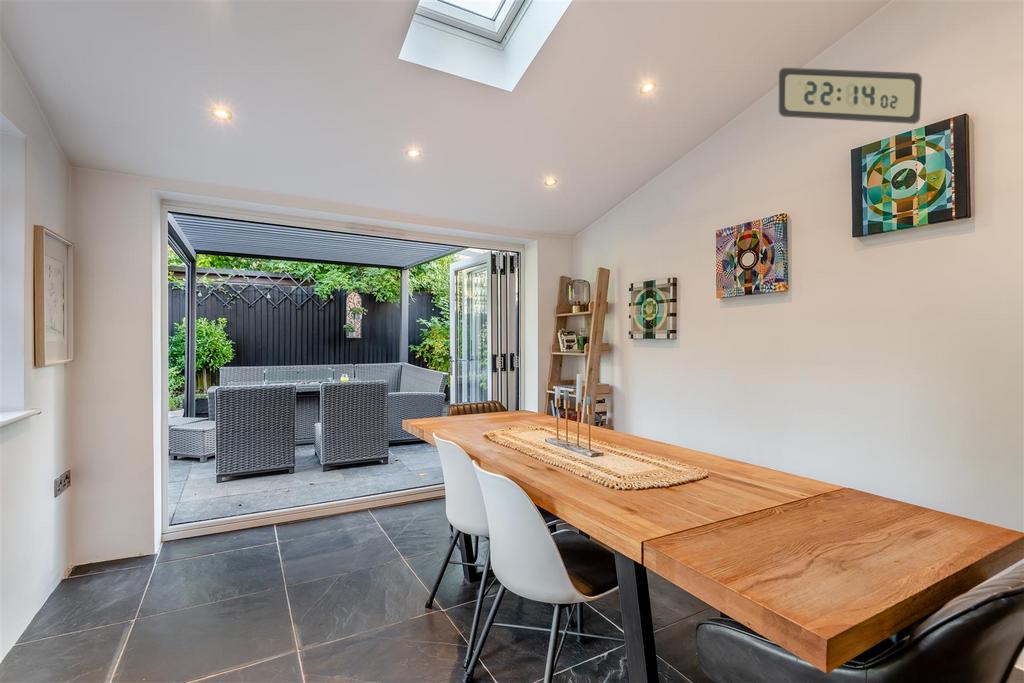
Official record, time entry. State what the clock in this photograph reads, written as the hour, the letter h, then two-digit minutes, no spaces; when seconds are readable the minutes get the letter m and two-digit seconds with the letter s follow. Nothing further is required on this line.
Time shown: 22h14m02s
